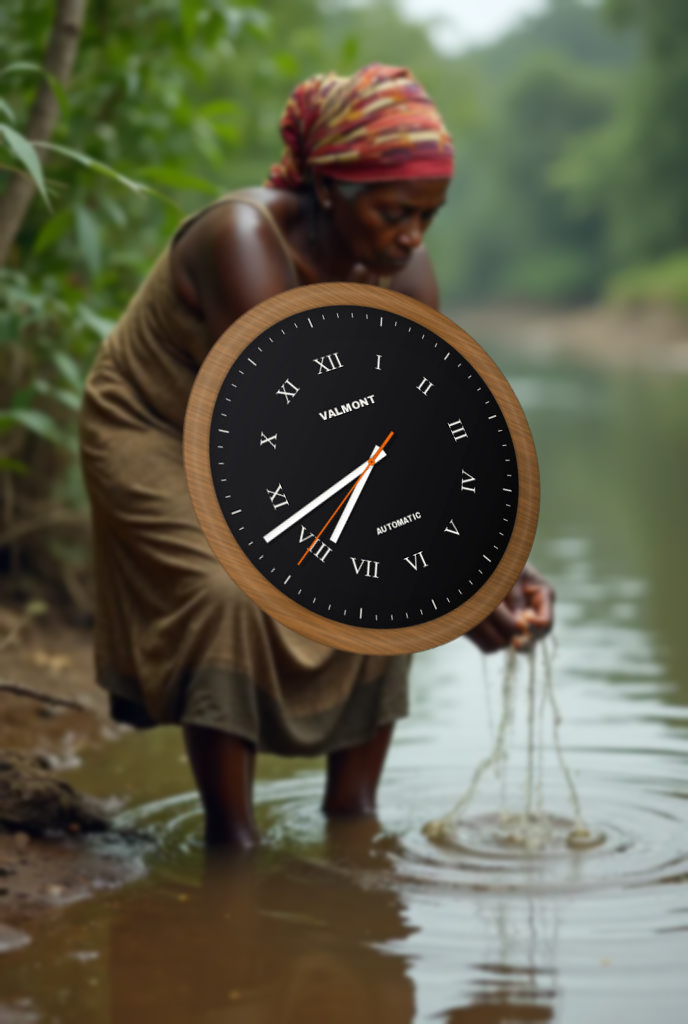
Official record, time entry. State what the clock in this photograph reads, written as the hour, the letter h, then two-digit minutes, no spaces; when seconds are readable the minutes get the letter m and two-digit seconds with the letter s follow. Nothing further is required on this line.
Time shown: 7h42m40s
